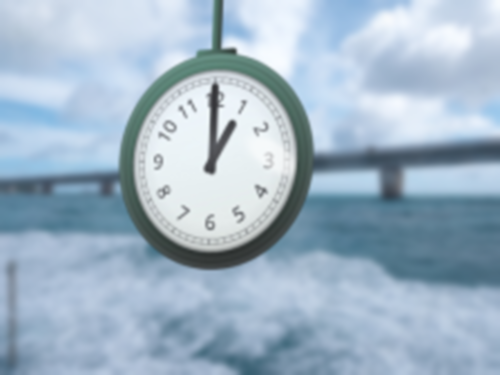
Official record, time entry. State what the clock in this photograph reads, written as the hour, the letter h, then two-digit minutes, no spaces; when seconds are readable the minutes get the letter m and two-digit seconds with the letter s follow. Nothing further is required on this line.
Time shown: 1h00
